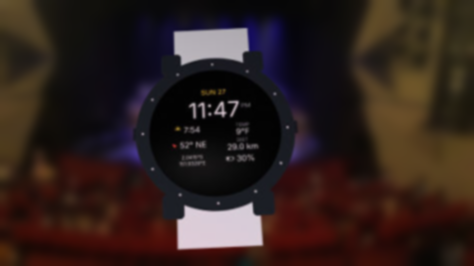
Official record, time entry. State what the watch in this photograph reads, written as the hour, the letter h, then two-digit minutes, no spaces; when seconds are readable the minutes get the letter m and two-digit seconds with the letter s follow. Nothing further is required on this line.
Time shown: 11h47
